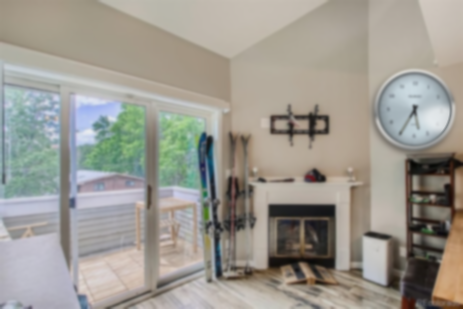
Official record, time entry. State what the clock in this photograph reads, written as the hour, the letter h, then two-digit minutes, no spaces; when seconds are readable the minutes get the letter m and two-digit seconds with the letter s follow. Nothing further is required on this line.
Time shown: 5h35
